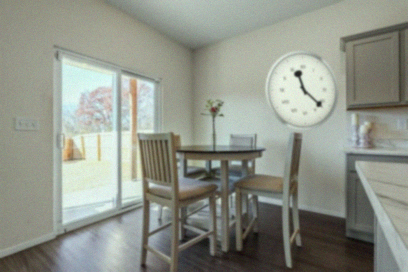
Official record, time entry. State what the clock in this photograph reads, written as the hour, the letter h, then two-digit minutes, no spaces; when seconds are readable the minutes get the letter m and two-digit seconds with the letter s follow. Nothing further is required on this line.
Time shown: 11h22
